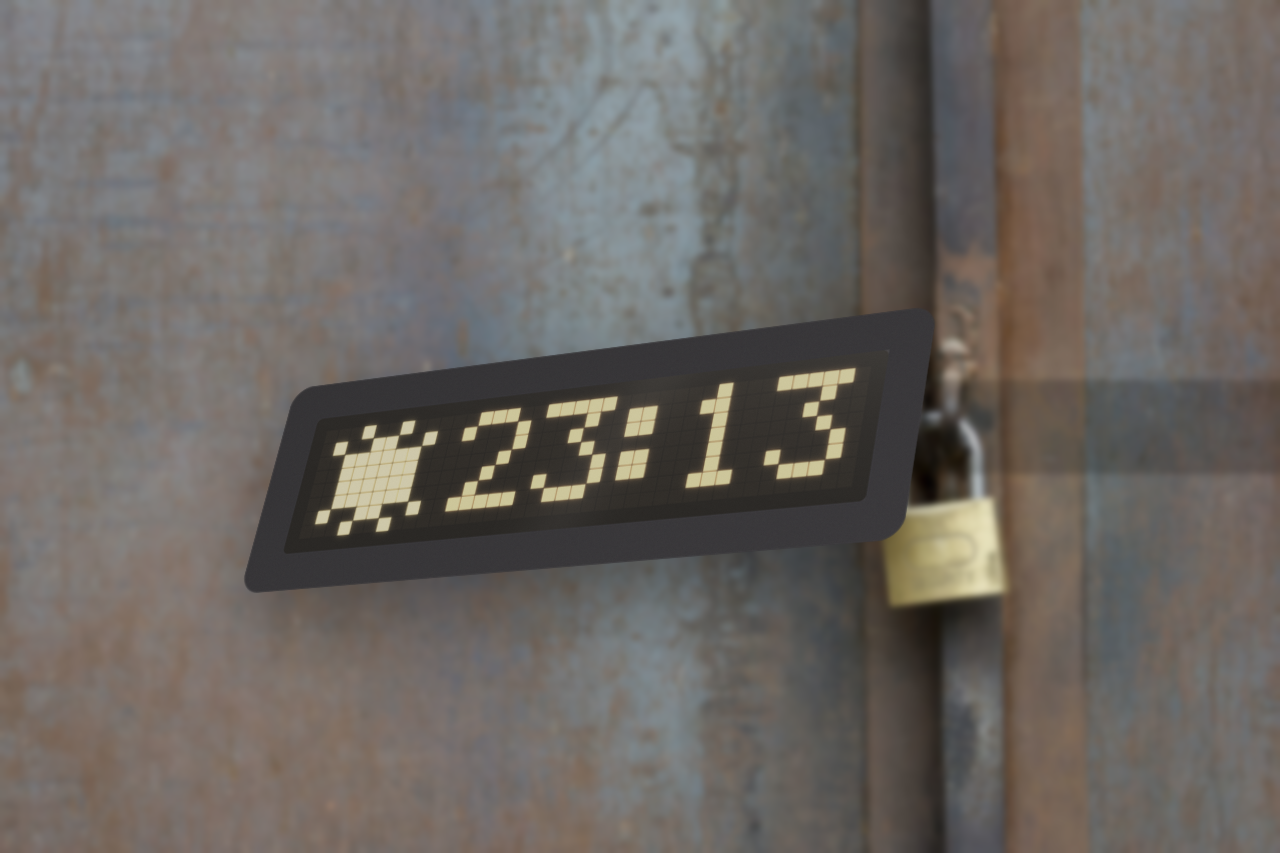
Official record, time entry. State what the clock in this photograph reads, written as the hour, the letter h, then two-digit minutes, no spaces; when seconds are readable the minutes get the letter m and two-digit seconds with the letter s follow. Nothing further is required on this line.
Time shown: 23h13
